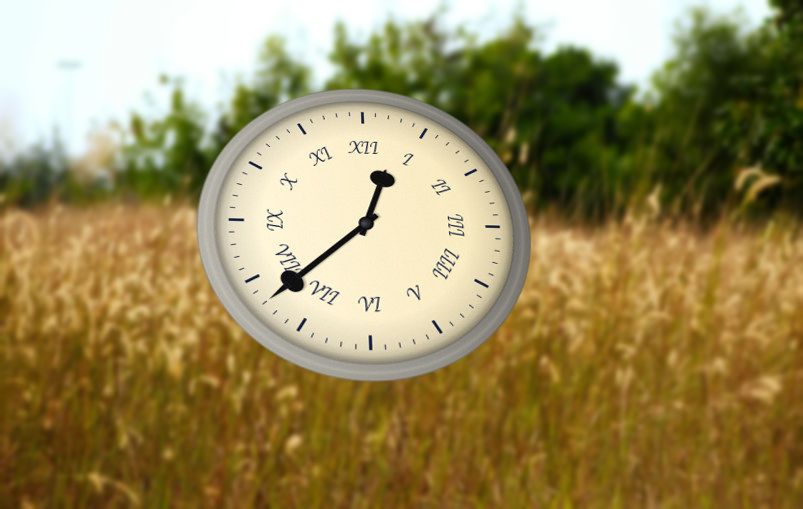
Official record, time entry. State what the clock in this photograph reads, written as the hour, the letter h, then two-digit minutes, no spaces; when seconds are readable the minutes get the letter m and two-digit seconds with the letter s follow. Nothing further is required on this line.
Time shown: 12h38
